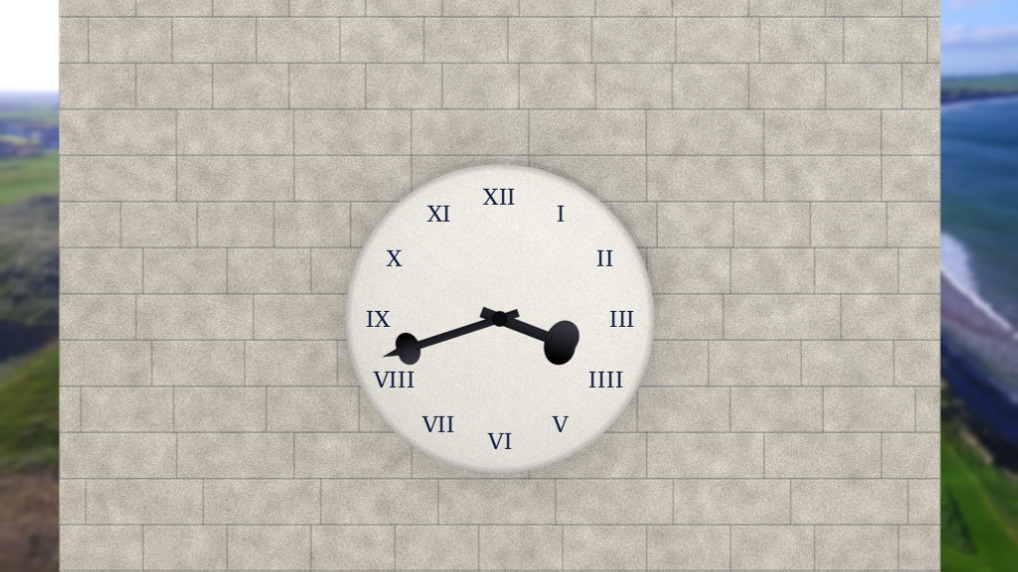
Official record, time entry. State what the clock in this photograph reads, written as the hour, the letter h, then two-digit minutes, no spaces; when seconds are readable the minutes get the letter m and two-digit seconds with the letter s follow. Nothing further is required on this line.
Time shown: 3h42
